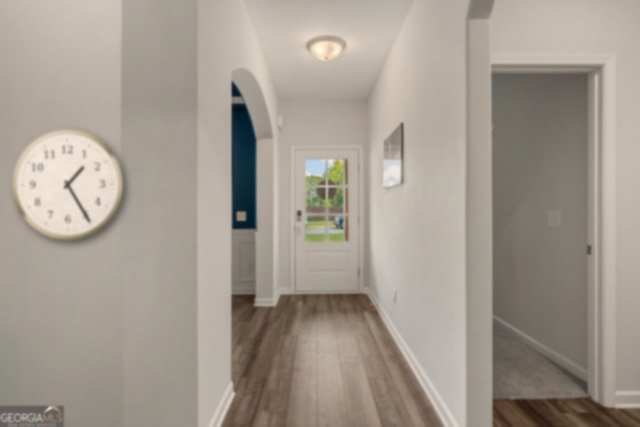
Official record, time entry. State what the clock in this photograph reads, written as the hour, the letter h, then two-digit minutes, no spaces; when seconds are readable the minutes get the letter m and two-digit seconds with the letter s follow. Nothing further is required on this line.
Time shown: 1h25
